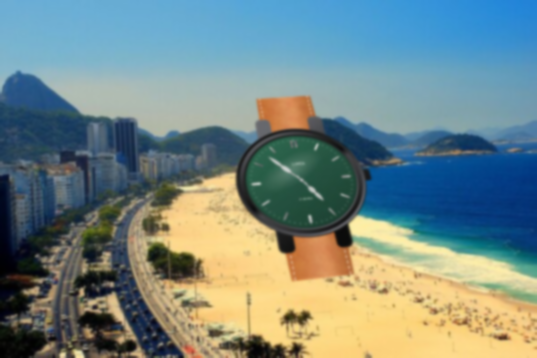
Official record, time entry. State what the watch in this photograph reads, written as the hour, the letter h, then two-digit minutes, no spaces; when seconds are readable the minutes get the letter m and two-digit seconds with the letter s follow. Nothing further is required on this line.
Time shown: 4h53
